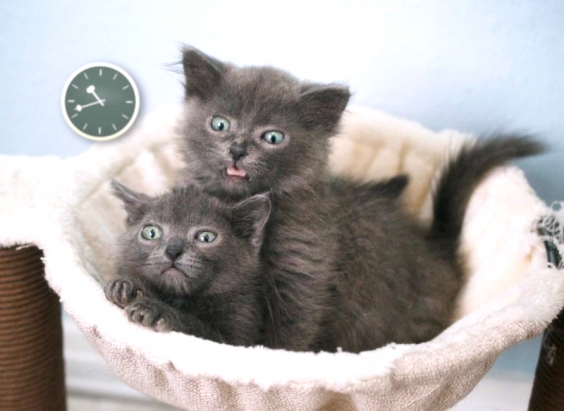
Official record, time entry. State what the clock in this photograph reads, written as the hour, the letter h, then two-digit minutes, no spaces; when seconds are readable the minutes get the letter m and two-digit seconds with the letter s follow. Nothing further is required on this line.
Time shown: 10h42
